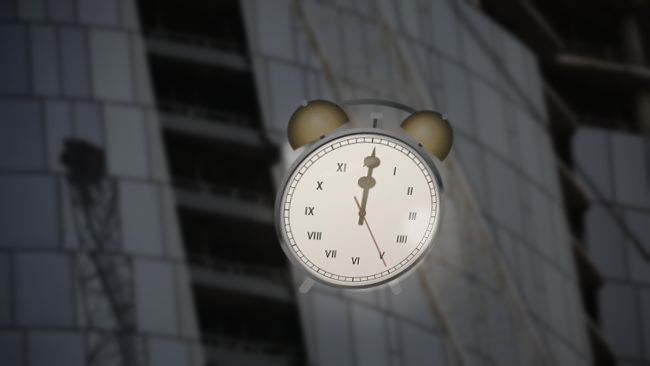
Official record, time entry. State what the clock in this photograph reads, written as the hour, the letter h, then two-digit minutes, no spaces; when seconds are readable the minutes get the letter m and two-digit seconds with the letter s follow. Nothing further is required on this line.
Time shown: 12h00m25s
